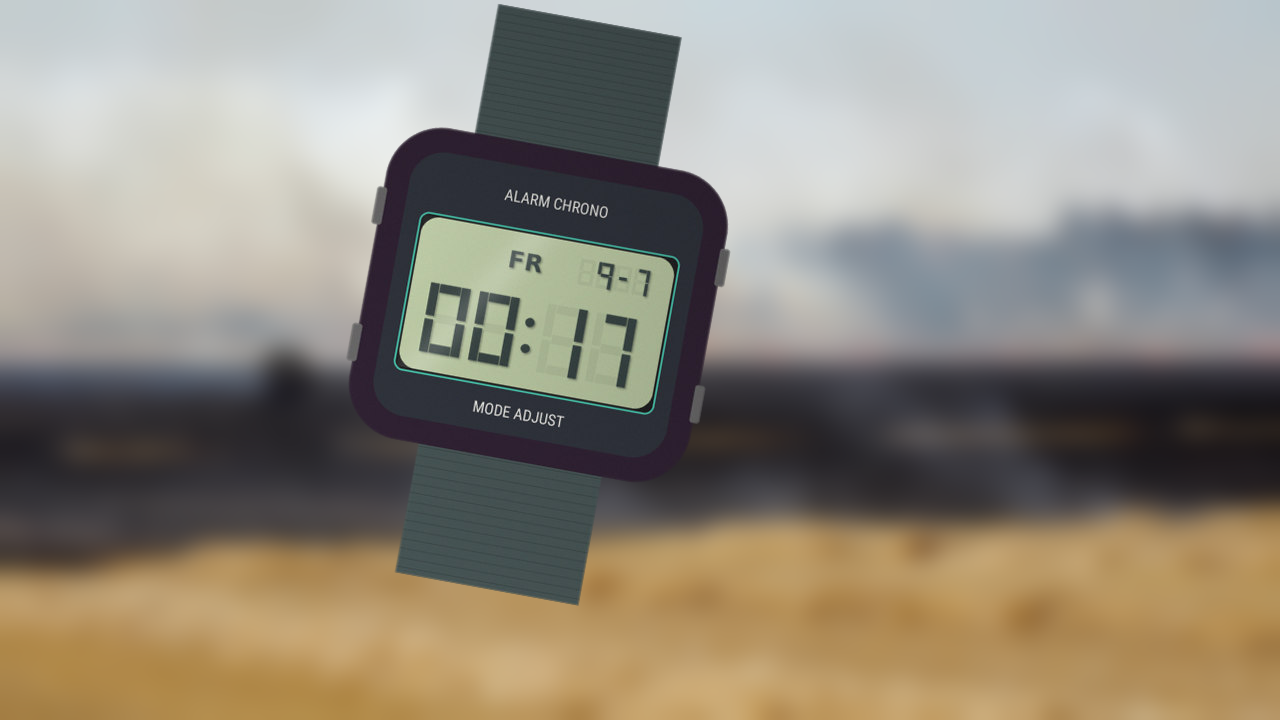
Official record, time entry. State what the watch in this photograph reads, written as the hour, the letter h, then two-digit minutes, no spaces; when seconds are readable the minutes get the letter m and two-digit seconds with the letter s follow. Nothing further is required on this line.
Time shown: 0h17
